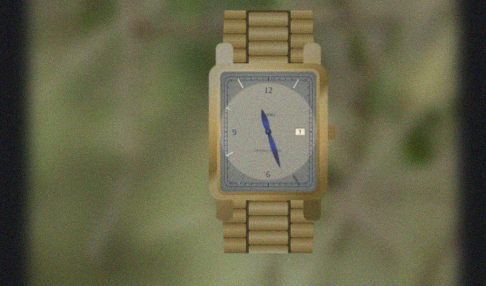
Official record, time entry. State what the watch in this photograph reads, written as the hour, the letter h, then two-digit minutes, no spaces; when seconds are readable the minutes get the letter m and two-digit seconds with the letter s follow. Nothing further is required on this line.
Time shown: 11h27
